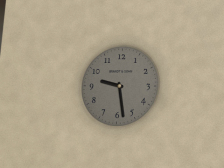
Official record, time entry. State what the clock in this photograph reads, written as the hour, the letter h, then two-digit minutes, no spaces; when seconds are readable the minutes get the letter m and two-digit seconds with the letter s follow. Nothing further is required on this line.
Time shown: 9h28
